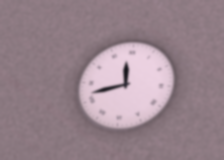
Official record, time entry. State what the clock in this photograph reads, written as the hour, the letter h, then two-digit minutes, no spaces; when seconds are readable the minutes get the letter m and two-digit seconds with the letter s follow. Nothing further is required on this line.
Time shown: 11h42
